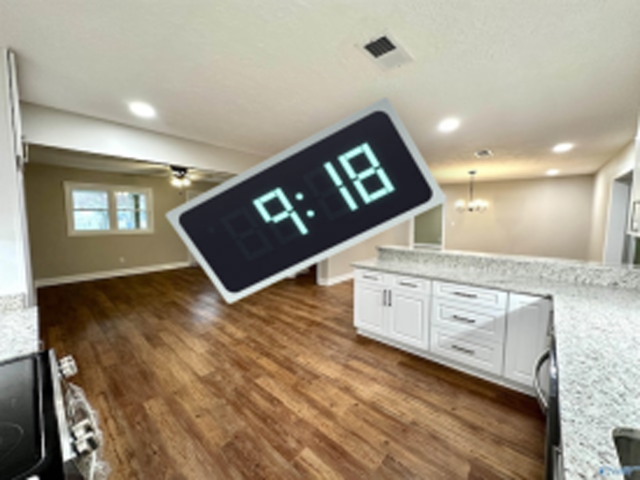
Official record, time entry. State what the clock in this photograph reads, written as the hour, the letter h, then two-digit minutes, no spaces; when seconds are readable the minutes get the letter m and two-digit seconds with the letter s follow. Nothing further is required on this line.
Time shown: 9h18
